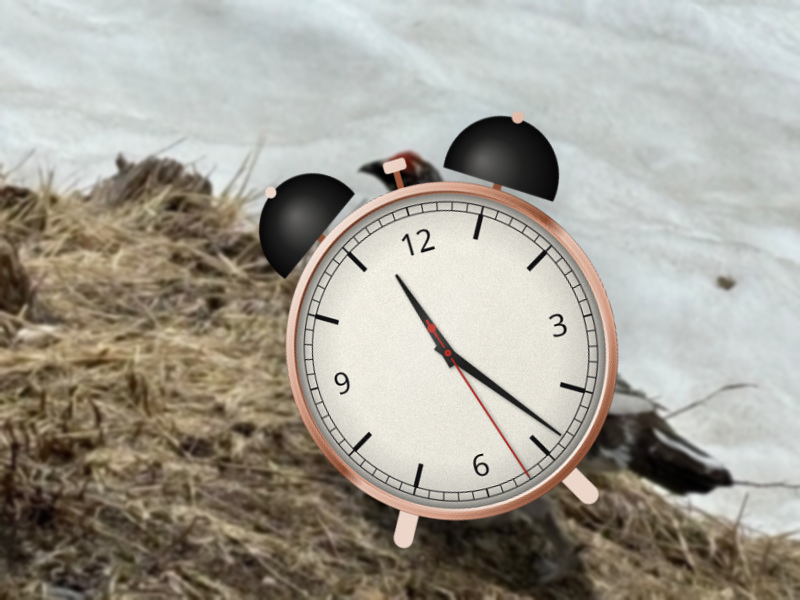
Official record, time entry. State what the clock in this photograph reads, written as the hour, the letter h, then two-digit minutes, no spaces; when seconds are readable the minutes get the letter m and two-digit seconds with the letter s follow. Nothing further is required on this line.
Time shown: 11h23m27s
